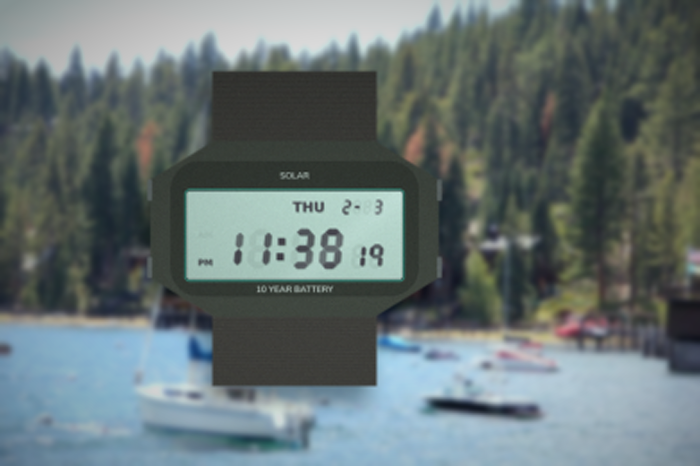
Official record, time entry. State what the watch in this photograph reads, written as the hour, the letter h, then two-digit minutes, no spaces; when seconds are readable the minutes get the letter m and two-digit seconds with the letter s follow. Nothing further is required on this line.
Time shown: 11h38m19s
